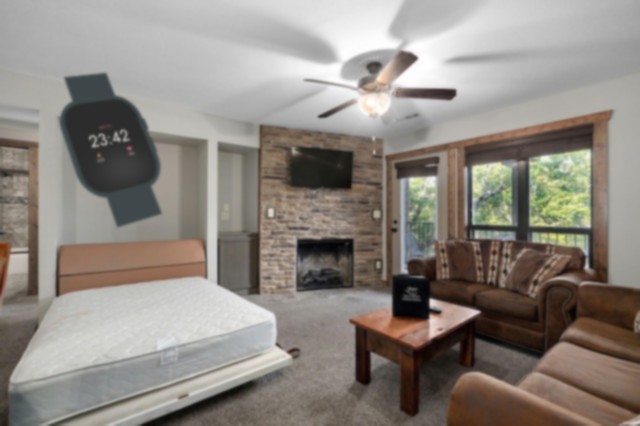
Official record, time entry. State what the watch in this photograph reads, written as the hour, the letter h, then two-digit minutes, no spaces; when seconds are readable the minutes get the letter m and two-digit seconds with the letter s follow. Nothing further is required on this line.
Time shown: 23h42
